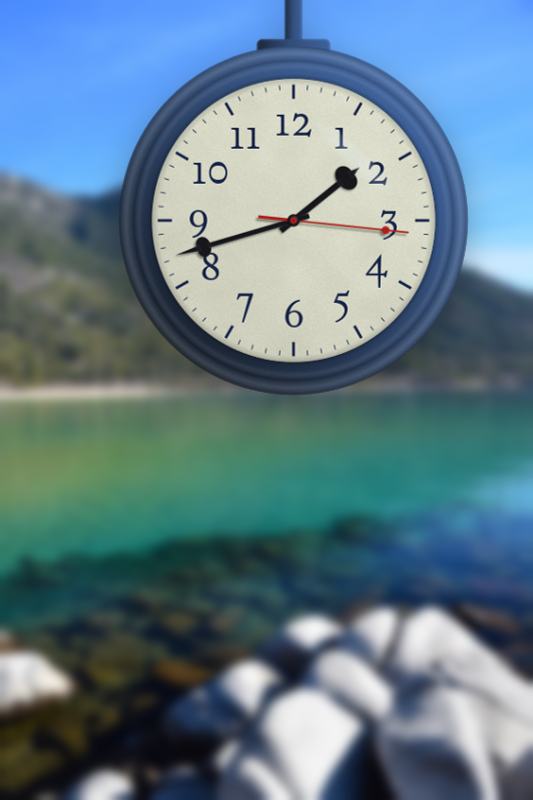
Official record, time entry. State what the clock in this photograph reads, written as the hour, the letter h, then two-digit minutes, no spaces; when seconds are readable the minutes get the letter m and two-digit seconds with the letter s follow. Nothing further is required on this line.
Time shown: 1h42m16s
